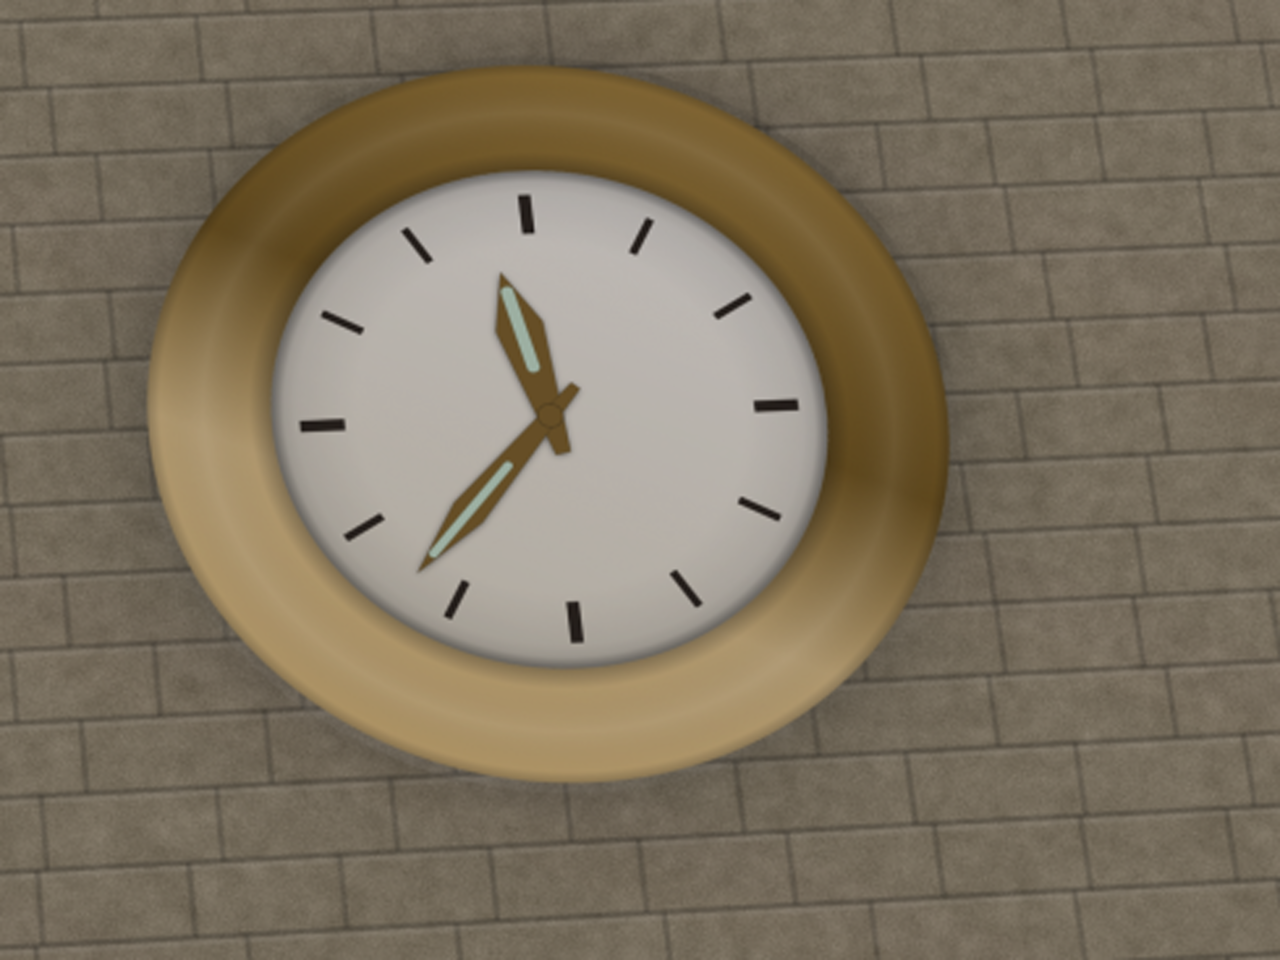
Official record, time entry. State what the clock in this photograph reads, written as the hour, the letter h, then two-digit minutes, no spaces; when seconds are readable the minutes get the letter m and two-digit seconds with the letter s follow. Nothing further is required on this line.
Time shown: 11h37
